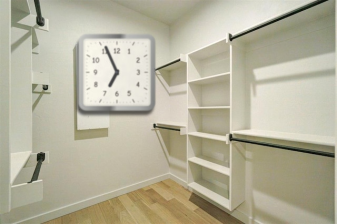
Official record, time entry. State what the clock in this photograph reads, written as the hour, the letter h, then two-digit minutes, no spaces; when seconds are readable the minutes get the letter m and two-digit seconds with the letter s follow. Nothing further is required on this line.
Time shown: 6h56
